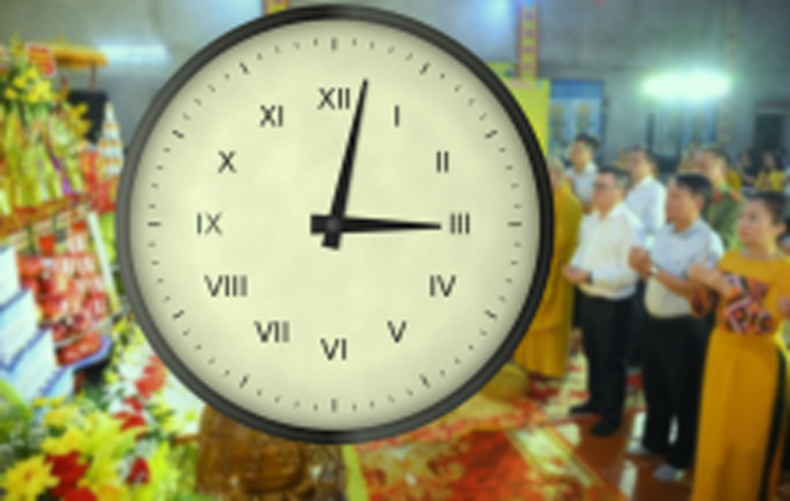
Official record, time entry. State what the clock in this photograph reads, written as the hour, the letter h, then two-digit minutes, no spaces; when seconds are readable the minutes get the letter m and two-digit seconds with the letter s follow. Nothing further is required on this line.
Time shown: 3h02
